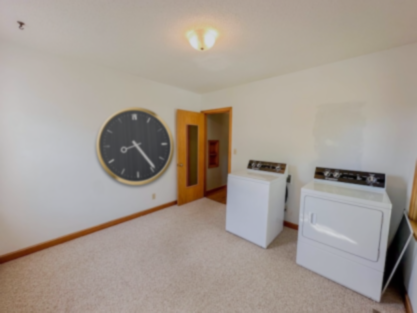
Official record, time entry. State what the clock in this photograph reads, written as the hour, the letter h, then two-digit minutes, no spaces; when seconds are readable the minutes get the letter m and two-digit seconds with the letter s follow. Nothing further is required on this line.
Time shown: 8h24
